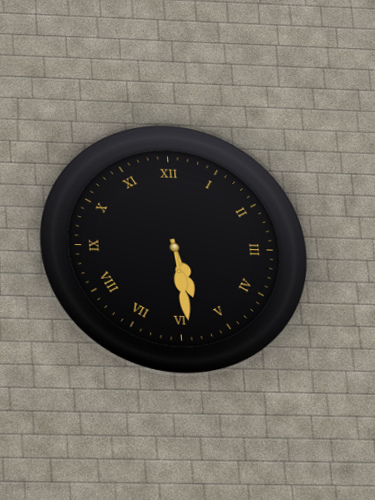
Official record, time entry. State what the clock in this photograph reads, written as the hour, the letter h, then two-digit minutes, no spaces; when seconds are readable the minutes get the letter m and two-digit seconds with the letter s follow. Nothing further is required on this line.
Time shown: 5h29
